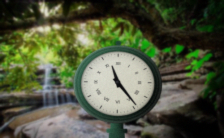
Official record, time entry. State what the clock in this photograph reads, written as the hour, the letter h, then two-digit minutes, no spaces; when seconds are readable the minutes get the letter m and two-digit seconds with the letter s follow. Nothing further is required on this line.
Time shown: 11h24
